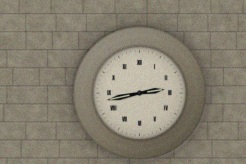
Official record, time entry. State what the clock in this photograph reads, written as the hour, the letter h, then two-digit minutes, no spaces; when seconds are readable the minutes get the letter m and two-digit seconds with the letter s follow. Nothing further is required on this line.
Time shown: 2h43
